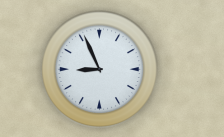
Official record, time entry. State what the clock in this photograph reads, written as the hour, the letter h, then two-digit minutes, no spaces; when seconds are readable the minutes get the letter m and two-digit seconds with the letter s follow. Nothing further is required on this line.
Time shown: 8h56
